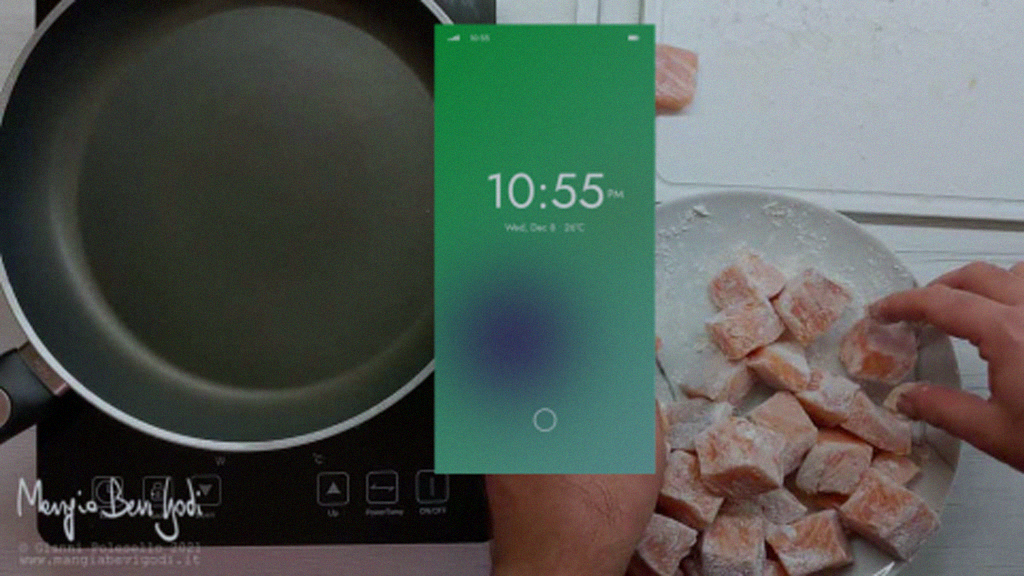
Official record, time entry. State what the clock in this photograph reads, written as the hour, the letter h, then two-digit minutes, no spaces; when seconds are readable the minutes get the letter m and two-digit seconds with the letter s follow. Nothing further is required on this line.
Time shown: 10h55
